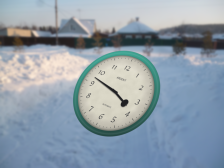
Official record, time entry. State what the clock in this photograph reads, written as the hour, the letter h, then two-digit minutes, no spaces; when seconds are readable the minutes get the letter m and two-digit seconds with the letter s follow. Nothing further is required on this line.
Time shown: 3h47
